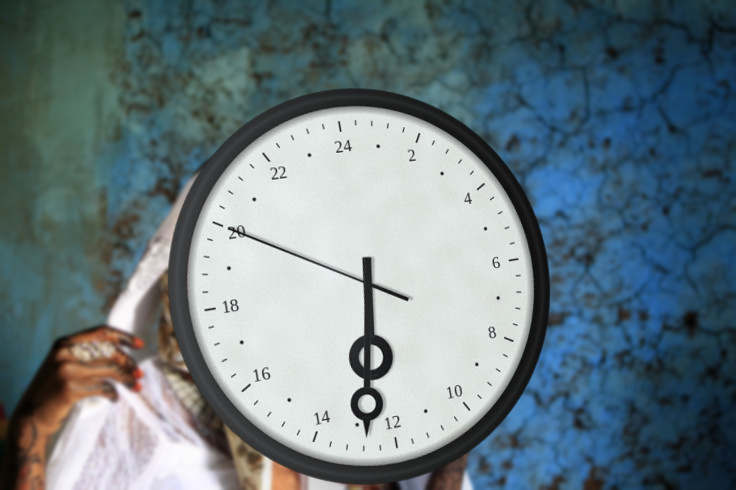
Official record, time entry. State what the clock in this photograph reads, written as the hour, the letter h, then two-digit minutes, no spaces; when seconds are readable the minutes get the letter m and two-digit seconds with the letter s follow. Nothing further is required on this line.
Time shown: 12h31m50s
